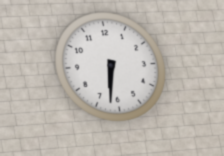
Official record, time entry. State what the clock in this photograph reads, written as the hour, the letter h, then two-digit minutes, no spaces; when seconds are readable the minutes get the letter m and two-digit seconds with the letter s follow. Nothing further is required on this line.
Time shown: 6h32
